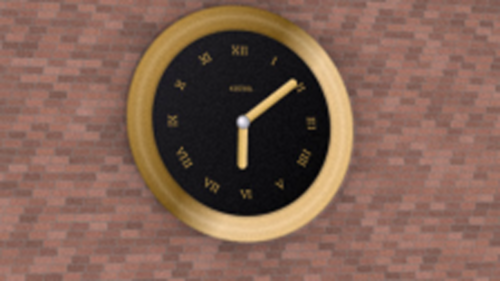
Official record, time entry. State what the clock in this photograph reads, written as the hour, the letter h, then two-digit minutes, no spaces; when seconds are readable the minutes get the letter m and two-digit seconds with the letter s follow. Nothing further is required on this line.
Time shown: 6h09
